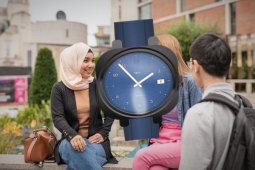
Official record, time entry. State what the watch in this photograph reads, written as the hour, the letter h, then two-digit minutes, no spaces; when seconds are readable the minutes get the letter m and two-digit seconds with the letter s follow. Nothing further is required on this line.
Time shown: 1h54
